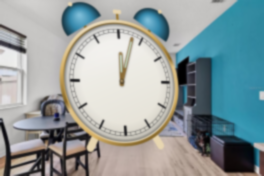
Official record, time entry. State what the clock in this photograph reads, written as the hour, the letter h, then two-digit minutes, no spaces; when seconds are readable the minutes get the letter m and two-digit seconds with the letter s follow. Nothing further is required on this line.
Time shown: 12h03
